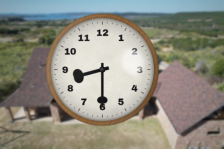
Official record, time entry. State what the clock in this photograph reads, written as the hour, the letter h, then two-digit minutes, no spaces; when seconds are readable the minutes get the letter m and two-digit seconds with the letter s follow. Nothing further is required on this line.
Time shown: 8h30
